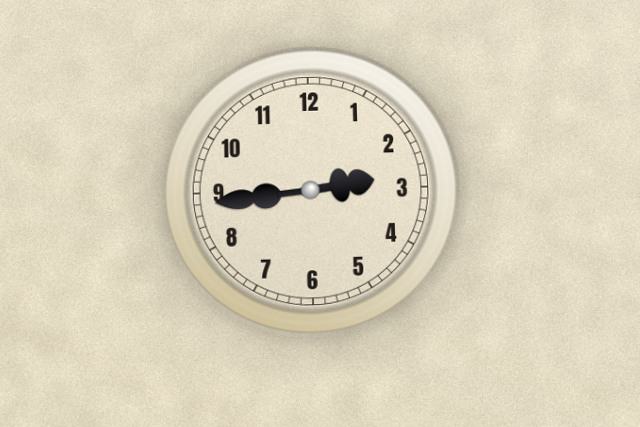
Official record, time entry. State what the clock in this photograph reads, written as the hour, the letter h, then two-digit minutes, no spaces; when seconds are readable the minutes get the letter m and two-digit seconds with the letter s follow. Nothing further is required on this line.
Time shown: 2h44
